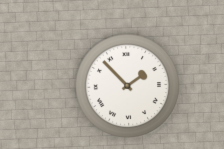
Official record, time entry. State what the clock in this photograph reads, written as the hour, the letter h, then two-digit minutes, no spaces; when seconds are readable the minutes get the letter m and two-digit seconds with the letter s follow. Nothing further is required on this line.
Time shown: 1h53
